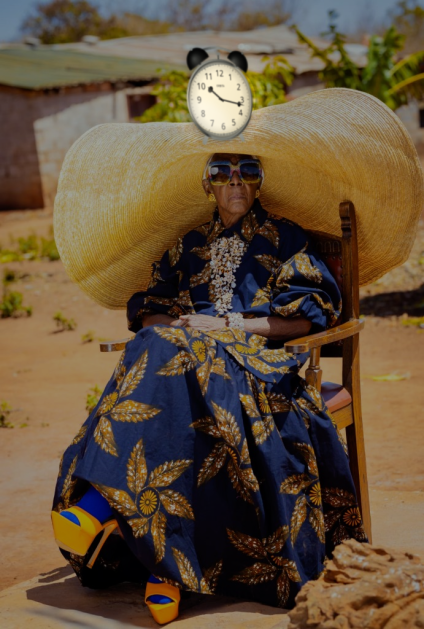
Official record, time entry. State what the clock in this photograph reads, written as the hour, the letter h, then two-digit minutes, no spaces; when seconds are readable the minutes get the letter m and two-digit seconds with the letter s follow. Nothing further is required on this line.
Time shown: 10h17
